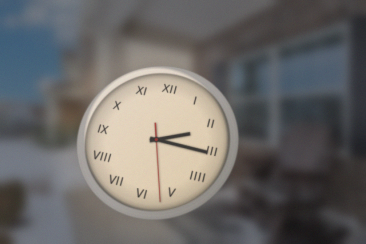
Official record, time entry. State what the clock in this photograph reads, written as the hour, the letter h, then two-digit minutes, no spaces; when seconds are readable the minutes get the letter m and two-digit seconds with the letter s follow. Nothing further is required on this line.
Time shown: 2h15m27s
